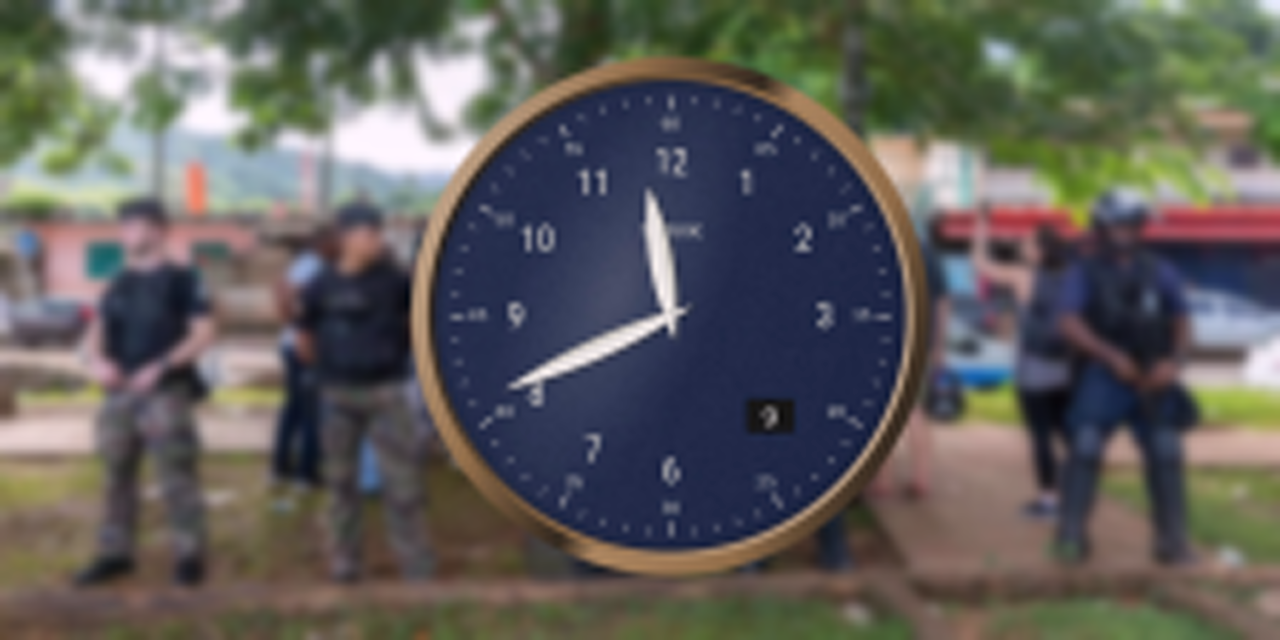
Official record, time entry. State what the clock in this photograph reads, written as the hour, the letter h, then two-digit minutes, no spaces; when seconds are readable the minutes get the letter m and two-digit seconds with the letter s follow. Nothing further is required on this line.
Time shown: 11h41
